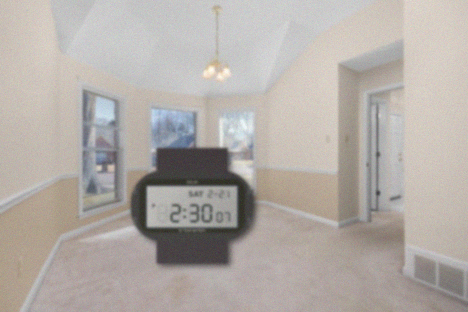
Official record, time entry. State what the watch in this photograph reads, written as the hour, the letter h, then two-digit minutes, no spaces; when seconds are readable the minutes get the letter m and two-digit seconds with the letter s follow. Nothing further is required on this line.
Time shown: 2h30
